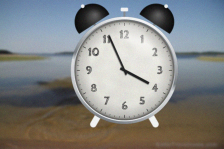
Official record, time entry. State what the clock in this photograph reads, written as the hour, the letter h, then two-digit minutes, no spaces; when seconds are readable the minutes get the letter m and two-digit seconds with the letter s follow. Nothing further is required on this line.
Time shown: 3h56
